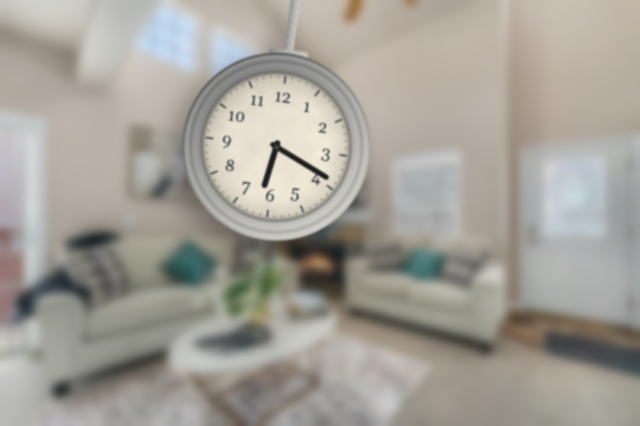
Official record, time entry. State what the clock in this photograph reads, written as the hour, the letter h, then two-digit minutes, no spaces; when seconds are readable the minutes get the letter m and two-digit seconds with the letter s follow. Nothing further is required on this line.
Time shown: 6h19
